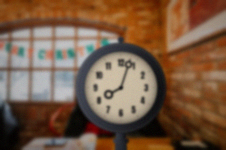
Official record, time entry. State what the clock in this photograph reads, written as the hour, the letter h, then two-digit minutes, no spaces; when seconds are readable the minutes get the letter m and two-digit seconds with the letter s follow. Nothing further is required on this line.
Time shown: 8h03
